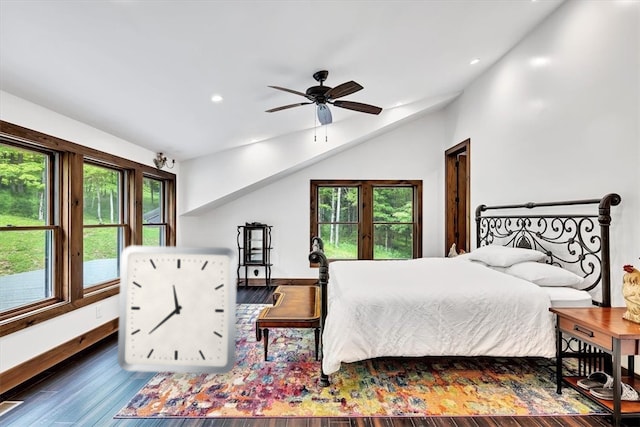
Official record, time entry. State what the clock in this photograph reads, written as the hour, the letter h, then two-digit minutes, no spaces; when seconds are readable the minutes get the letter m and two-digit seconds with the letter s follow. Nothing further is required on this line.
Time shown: 11h38
